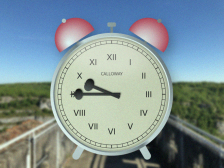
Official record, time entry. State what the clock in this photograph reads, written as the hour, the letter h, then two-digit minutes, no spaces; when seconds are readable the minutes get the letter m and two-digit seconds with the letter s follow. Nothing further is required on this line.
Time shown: 9h45
